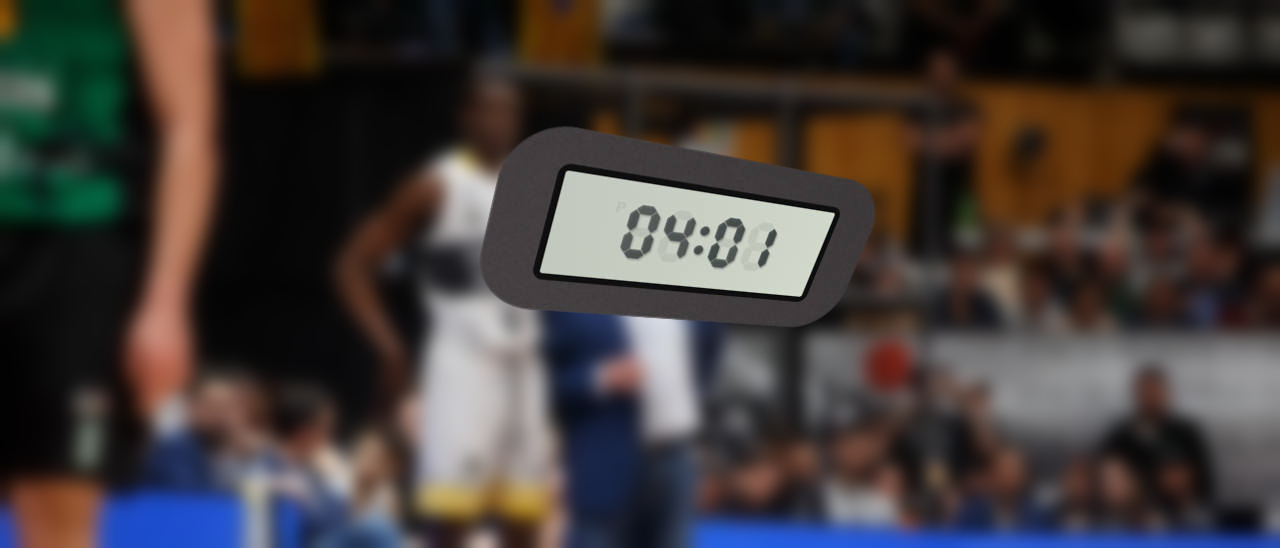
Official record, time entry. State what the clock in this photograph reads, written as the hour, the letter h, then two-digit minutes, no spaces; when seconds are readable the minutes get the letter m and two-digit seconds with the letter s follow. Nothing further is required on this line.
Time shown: 4h01
